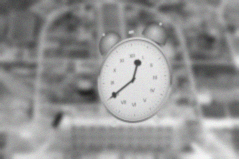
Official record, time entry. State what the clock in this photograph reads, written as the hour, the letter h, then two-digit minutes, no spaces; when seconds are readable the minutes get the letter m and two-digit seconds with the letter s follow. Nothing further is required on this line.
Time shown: 12h40
